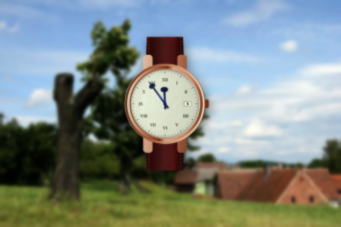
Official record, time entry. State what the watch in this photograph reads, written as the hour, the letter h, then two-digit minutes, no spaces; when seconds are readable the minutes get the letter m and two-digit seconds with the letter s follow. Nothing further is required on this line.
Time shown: 11h54
